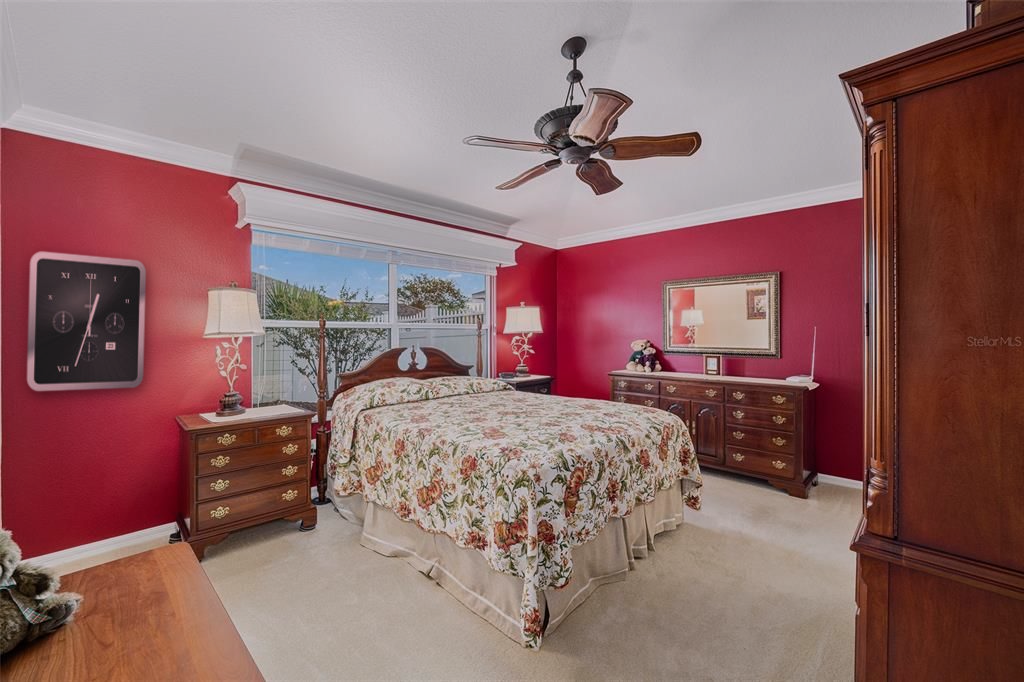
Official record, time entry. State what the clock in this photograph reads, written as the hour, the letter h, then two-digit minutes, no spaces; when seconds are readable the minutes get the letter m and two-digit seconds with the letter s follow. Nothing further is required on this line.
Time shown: 12h33
